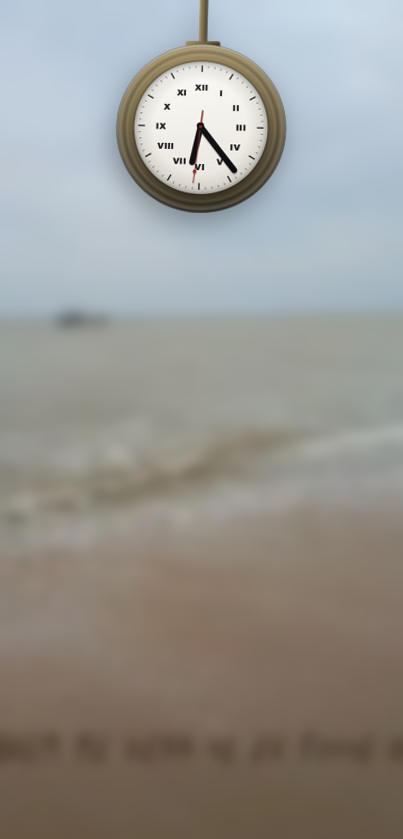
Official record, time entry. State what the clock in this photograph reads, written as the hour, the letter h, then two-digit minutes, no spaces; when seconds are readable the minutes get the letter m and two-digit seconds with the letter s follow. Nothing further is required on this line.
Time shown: 6h23m31s
